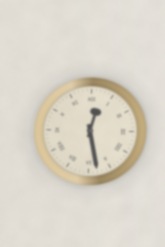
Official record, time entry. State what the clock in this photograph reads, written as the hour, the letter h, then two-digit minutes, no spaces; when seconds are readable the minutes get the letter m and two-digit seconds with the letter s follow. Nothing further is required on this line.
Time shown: 12h28
